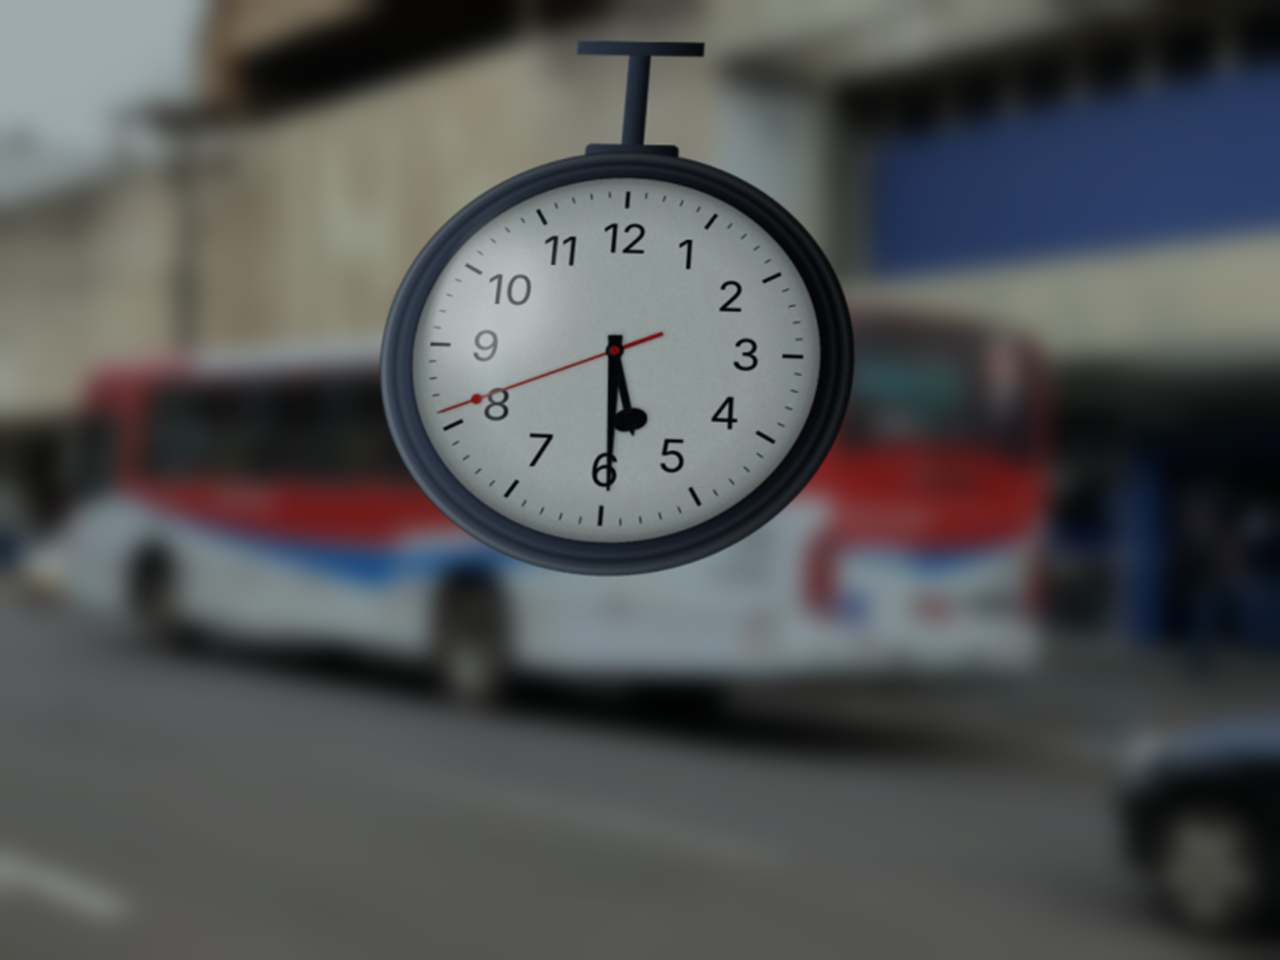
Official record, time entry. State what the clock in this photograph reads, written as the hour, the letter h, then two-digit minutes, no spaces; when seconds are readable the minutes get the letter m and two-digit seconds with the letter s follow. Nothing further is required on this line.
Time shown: 5h29m41s
